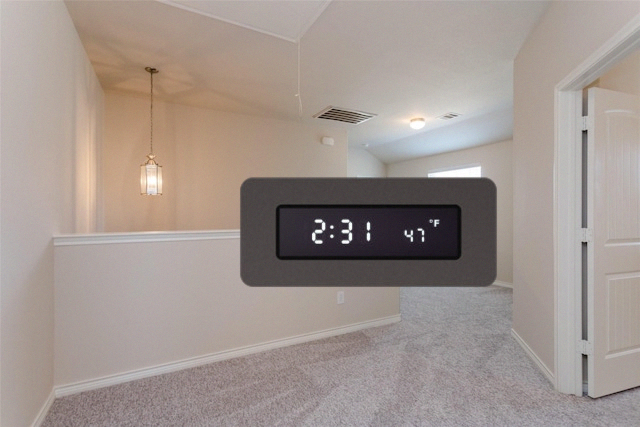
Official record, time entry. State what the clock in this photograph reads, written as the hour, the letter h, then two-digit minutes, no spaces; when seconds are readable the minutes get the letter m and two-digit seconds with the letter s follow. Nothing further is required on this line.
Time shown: 2h31
